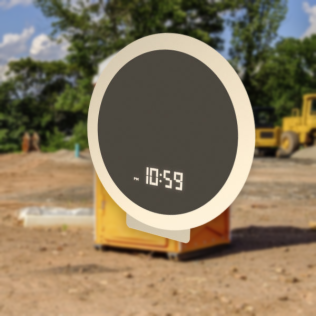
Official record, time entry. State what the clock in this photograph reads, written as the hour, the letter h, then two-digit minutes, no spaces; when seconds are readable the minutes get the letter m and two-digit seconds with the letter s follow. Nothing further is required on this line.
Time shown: 10h59
